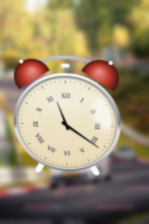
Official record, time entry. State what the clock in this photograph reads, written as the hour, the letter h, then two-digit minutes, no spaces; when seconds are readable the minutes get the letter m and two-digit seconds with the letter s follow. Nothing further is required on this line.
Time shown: 11h21
